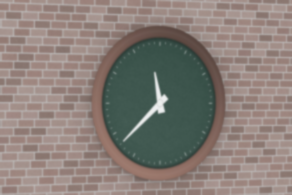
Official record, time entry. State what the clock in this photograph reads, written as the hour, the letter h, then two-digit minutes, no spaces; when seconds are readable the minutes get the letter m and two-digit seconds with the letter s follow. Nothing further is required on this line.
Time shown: 11h38
